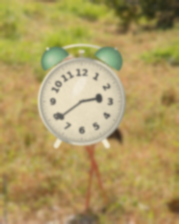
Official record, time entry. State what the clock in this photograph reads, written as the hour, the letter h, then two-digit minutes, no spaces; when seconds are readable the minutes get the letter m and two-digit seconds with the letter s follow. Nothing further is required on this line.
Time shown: 2h39
